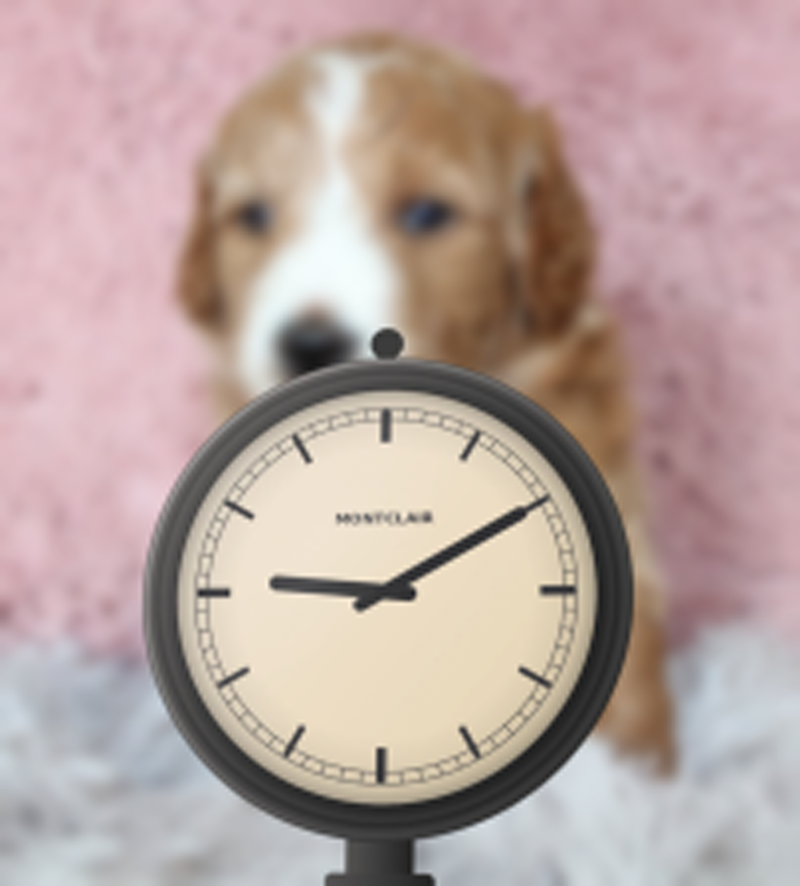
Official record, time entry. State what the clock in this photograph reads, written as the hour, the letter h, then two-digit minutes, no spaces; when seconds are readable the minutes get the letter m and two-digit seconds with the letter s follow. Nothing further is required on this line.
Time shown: 9h10
